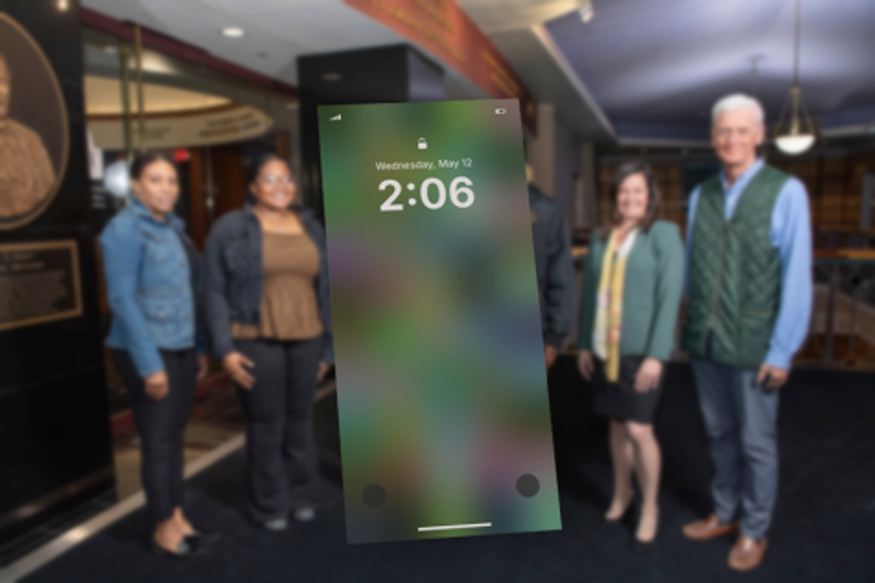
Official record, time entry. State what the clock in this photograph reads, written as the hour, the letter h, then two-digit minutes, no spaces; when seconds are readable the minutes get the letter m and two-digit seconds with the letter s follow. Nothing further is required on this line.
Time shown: 2h06
